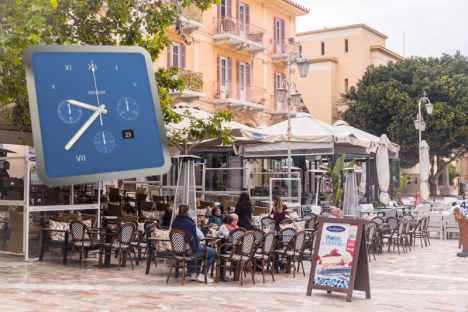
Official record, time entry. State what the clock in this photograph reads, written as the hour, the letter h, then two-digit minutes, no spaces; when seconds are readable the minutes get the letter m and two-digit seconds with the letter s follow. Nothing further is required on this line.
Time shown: 9h38
